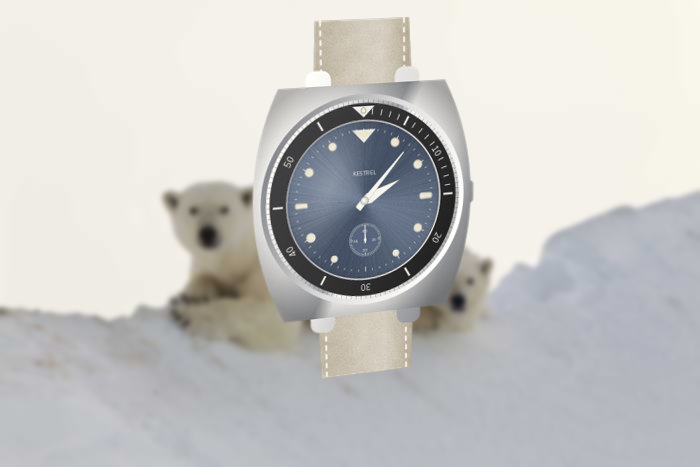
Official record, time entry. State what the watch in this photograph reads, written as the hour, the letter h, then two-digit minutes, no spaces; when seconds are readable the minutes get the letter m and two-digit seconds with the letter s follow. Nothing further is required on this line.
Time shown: 2h07
